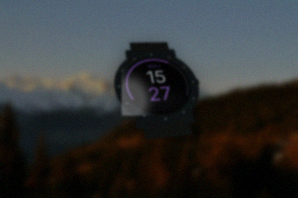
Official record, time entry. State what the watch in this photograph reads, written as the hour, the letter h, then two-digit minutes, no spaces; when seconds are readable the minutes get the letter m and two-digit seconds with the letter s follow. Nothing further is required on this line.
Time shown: 15h27
